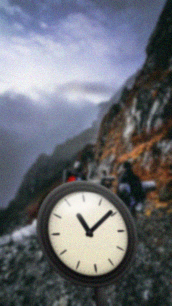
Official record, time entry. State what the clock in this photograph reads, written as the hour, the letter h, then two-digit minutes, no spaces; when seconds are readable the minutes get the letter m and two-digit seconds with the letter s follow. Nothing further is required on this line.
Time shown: 11h09
